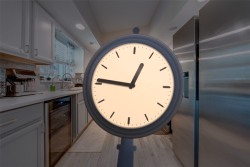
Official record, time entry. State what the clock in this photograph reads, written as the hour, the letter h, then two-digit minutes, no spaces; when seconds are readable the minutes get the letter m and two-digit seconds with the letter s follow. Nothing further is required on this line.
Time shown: 12h46
